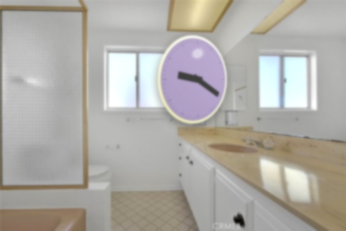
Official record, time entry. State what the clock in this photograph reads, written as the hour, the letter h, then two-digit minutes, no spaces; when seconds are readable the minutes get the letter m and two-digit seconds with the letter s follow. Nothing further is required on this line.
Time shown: 9h20
